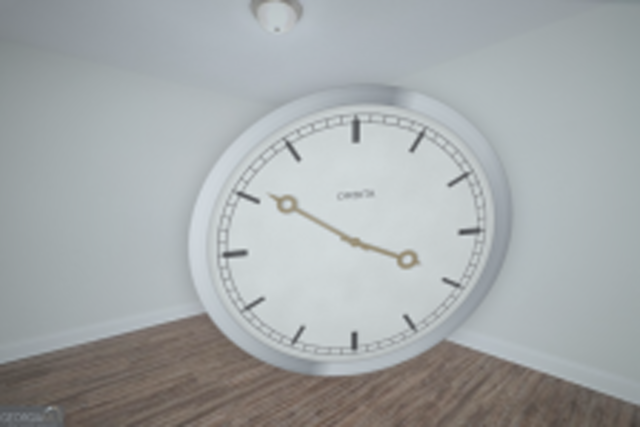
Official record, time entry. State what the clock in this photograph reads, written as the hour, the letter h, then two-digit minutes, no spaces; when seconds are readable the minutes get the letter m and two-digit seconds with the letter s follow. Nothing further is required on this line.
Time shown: 3h51
